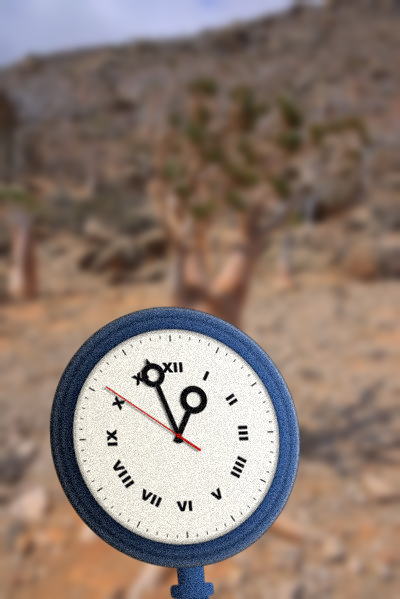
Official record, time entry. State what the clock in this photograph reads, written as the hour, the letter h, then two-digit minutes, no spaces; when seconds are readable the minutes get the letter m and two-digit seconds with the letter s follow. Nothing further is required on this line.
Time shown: 12h56m51s
